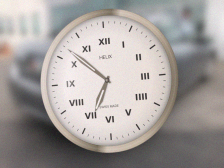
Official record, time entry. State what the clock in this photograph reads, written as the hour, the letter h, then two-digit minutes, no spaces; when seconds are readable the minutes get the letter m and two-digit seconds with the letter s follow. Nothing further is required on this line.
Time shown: 6h52
